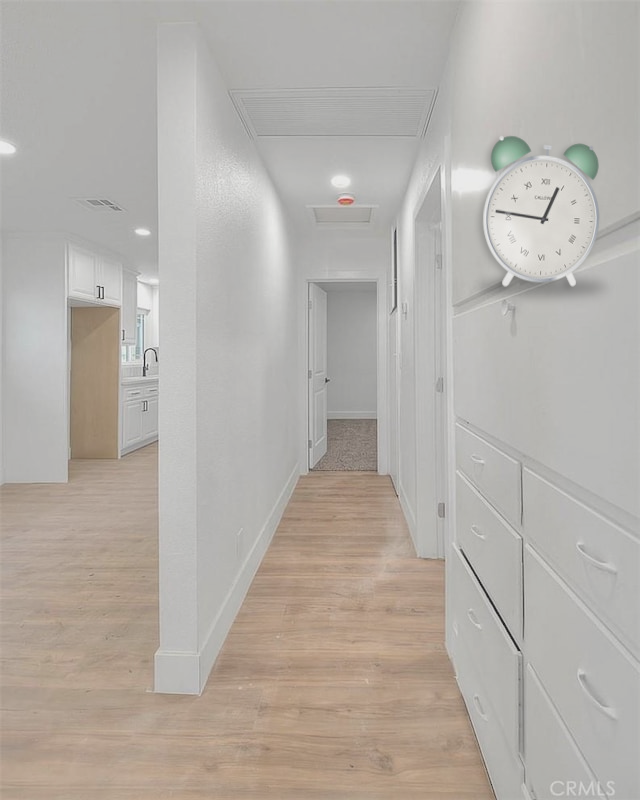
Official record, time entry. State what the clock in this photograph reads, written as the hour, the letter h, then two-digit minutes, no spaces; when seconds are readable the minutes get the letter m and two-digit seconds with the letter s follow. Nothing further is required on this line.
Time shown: 12h46
